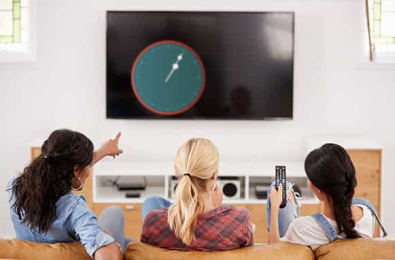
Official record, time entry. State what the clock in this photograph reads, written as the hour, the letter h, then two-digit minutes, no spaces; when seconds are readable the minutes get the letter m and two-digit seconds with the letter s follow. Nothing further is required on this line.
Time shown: 1h05
